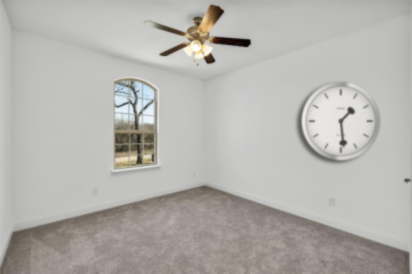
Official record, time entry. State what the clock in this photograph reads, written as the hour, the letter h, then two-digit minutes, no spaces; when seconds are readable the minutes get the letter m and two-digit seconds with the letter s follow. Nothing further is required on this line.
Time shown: 1h29
